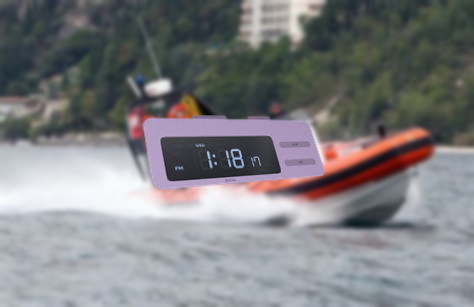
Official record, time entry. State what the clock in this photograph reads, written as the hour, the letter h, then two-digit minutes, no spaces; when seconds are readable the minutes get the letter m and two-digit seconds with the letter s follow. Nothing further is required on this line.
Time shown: 1h18m17s
